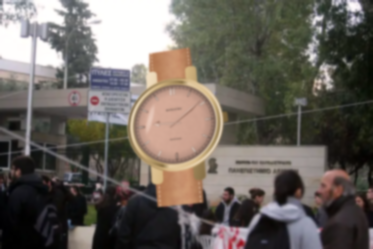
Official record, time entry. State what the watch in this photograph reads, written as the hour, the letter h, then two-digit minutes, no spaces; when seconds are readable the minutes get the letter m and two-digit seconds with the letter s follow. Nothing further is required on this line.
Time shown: 9h09
